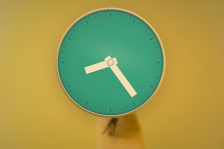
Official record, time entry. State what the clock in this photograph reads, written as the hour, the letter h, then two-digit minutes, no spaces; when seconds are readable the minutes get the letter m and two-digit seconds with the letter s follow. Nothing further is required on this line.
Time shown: 8h24
